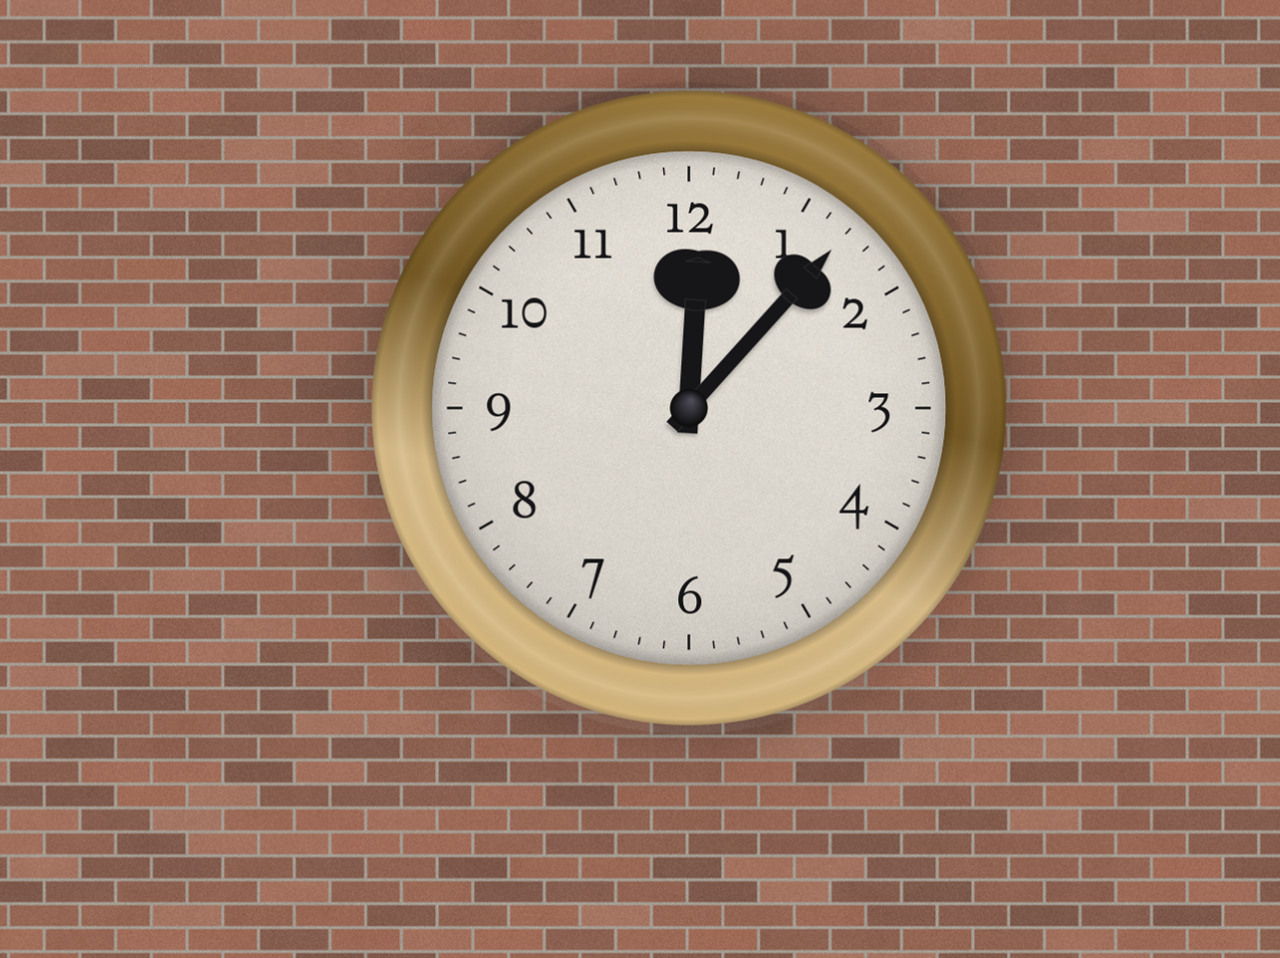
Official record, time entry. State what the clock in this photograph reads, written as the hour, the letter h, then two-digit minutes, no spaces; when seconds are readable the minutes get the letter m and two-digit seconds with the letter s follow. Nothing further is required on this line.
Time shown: 12h07
